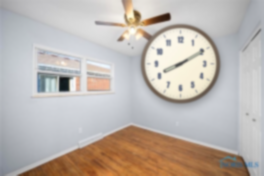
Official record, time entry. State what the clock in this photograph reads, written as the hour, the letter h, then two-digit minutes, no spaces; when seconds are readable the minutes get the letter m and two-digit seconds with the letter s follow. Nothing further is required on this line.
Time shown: 8h10
